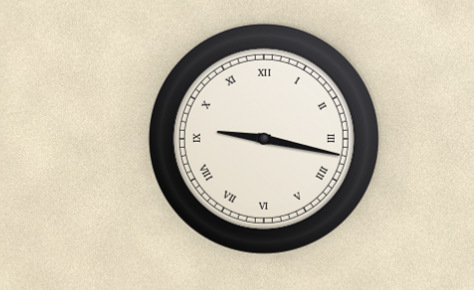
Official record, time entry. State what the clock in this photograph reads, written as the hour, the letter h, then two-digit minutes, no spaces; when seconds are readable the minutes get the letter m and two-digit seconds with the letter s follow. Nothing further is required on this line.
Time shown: 9h17
